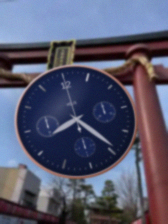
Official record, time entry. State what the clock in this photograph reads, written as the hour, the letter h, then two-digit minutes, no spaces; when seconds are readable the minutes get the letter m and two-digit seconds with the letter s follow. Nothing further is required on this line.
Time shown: 8h24
